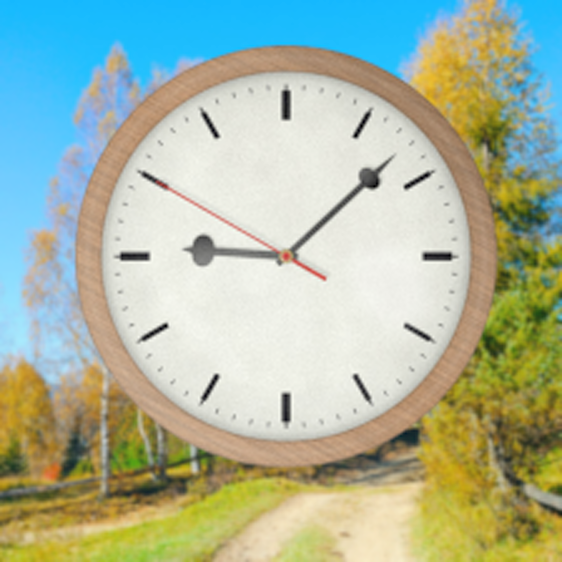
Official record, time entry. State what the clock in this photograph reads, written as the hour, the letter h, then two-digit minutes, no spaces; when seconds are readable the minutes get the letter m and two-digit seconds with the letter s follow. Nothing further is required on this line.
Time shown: 9h07m50s
